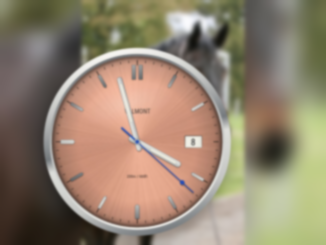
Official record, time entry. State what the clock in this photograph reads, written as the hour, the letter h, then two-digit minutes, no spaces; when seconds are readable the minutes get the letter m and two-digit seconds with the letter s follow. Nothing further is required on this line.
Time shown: 3h57m22s
